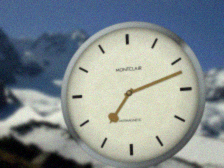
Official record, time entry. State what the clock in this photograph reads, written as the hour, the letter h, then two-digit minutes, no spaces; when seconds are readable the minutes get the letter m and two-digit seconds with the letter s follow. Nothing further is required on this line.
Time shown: 7h12
